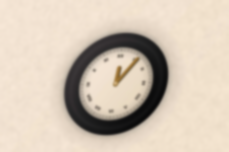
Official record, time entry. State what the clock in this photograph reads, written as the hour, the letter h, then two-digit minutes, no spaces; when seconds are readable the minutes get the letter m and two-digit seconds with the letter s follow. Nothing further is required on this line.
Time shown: 12h06
